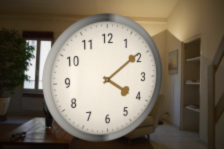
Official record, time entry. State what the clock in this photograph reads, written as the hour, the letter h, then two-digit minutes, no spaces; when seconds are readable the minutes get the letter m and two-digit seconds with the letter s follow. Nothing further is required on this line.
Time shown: 4h09
